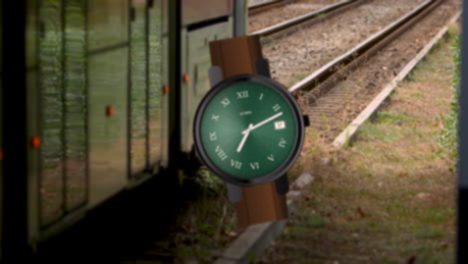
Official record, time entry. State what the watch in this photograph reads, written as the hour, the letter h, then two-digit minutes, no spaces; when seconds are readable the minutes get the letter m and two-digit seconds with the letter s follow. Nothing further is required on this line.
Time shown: 7h12
